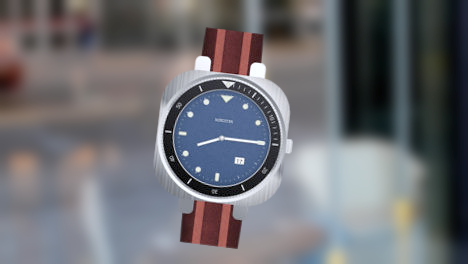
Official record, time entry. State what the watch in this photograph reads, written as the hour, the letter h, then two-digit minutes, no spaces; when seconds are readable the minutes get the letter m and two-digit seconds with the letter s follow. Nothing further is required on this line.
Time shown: 8h15
